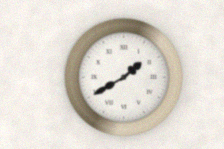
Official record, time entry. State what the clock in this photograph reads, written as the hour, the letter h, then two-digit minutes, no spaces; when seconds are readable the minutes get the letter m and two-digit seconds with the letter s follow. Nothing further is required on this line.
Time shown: 1h40
